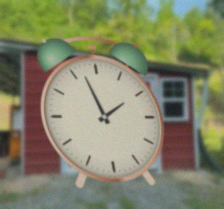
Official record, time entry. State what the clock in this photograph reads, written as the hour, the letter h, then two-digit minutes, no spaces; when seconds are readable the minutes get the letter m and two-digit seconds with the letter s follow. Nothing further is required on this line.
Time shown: 1h57
